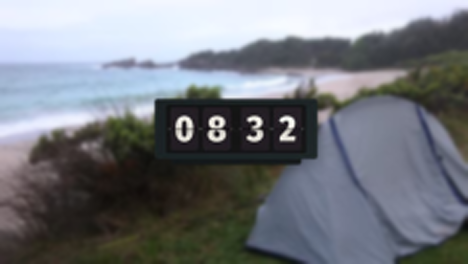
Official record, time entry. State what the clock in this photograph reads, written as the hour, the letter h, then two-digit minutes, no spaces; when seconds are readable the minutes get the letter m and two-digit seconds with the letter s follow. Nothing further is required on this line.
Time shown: 8h32
